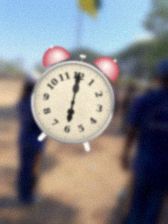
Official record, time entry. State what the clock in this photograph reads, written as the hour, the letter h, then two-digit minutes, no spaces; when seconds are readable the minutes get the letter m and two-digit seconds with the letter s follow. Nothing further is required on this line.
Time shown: 6h00
